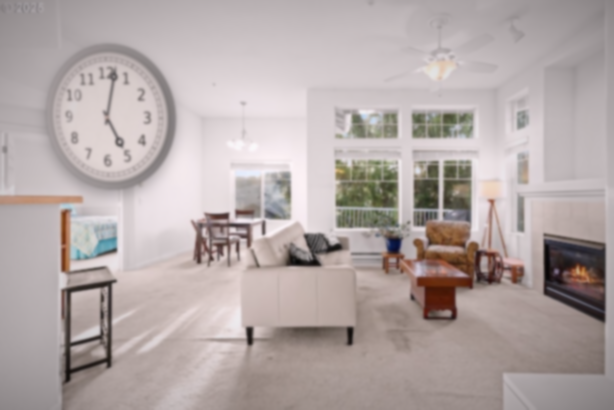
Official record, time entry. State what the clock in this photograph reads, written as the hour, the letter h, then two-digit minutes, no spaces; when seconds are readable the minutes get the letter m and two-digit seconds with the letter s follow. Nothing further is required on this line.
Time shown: 5h02
